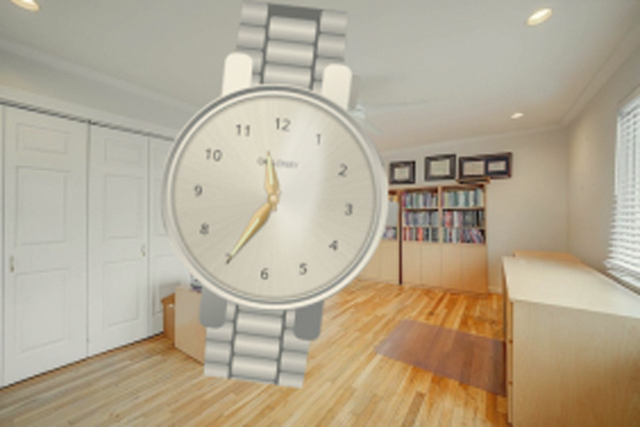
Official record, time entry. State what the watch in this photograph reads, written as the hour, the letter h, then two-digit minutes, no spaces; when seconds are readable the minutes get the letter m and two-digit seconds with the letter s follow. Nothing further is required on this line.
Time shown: 11h35
